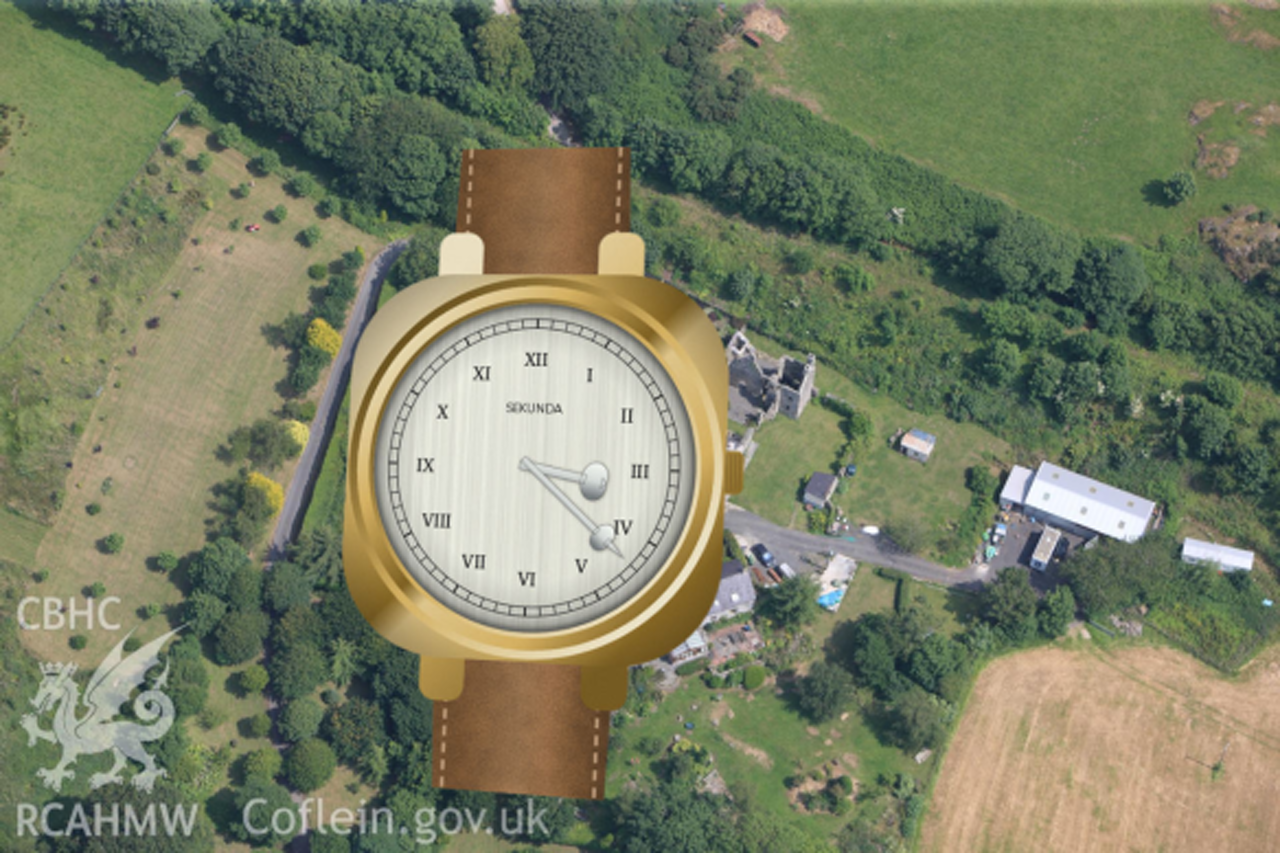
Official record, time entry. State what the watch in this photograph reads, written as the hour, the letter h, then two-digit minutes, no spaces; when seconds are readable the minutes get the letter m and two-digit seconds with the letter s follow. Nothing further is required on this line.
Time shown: 3h22
